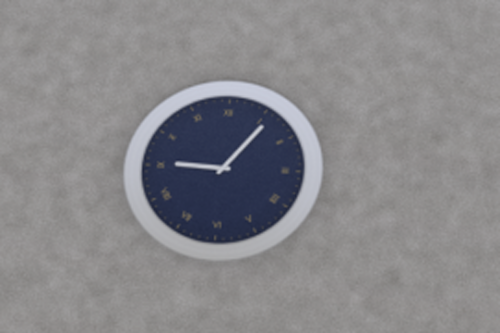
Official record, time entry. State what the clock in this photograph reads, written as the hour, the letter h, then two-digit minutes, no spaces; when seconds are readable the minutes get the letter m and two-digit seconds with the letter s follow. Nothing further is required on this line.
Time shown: 9h06
